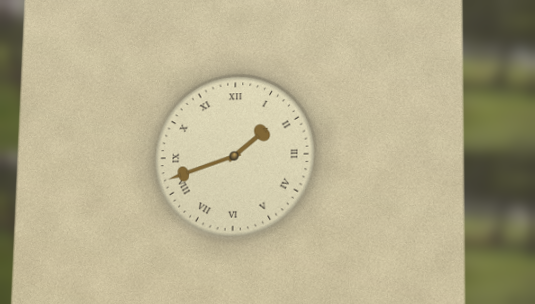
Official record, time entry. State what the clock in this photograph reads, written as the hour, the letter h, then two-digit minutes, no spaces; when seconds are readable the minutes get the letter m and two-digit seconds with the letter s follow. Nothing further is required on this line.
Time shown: 1h42
